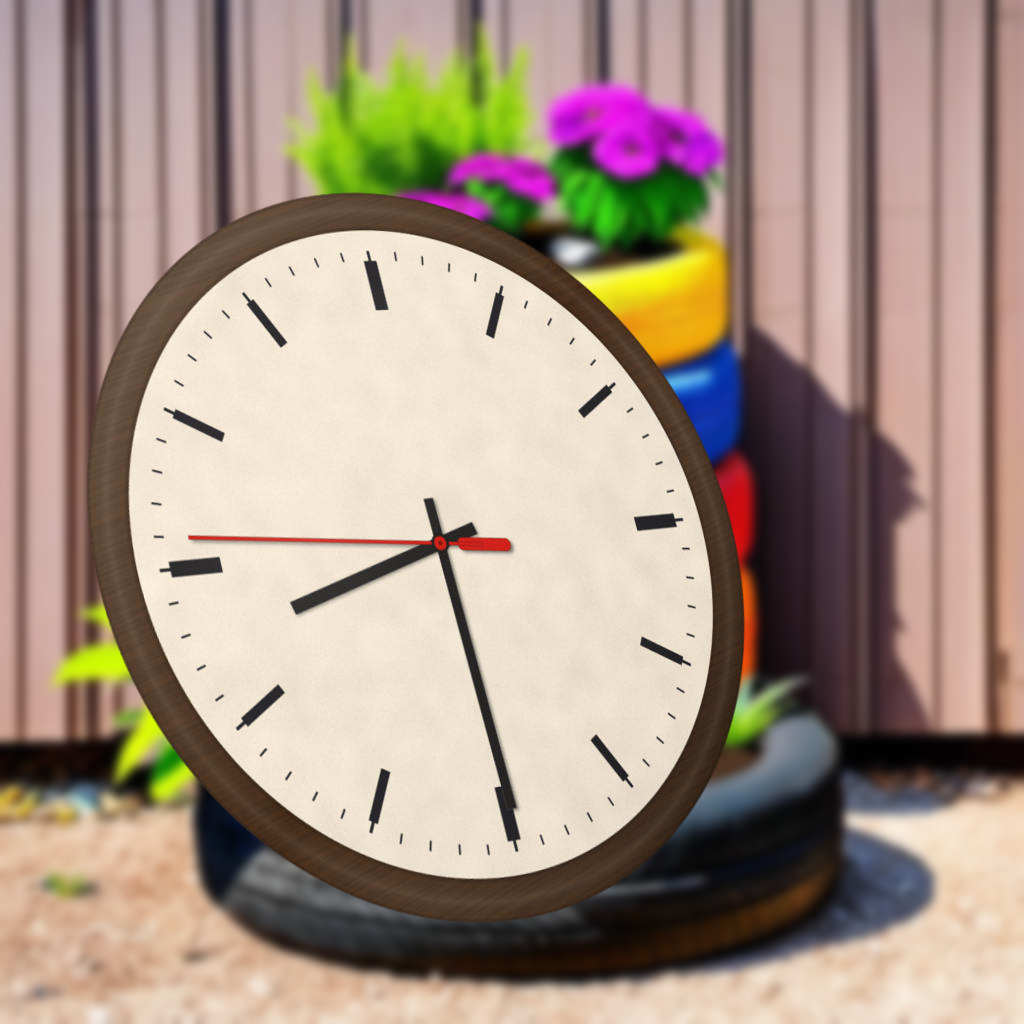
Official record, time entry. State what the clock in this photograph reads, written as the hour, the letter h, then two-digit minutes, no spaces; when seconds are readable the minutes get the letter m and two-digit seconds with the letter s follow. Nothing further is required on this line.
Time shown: 8h29m46s
